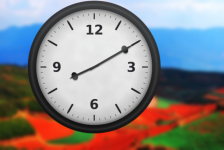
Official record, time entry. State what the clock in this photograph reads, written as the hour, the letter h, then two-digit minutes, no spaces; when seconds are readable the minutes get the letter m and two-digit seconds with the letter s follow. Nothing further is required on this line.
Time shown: 8h10
